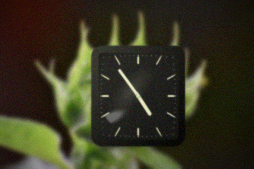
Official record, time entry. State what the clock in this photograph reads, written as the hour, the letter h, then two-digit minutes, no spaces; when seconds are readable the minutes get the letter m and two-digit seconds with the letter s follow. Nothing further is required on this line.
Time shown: 4h54
